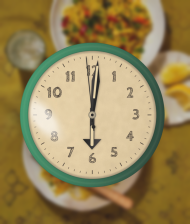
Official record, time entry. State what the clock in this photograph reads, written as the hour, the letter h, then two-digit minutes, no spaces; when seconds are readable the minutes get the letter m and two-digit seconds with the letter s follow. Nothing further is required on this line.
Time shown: 6h00m59s
